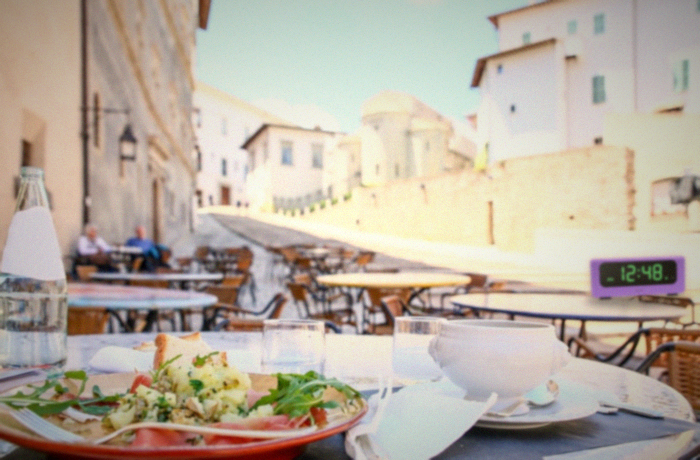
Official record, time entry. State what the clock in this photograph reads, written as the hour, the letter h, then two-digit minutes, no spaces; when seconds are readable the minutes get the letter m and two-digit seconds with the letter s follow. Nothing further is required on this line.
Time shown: 12h48
